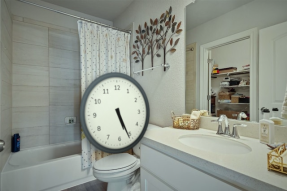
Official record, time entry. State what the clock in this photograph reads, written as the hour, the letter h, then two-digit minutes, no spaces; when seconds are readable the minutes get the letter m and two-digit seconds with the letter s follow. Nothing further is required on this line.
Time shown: 5h26
